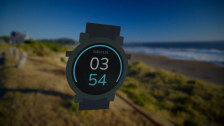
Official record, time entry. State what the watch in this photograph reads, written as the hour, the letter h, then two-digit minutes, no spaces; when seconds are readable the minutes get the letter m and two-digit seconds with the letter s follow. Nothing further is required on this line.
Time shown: 3h54
